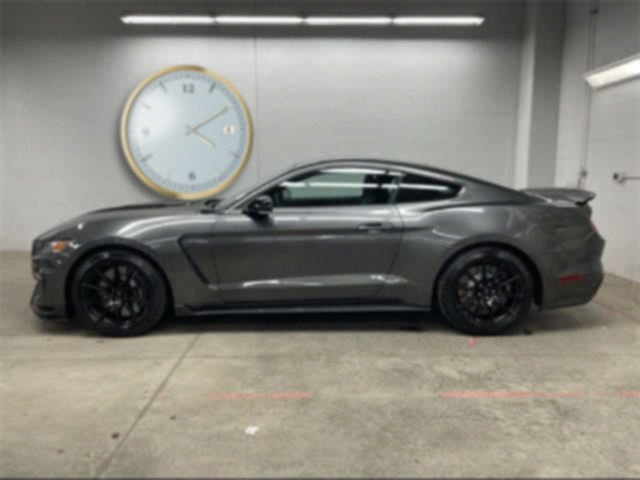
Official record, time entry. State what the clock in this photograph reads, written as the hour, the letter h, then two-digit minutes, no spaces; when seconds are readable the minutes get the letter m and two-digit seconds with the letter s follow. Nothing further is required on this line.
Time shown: 4h10
